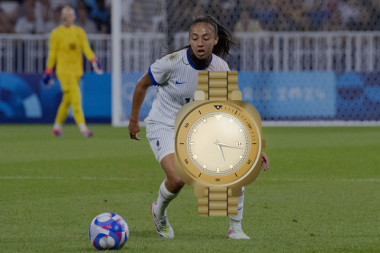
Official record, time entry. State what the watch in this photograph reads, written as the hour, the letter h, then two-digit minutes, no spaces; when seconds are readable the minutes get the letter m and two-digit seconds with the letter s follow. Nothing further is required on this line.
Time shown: 5h17
